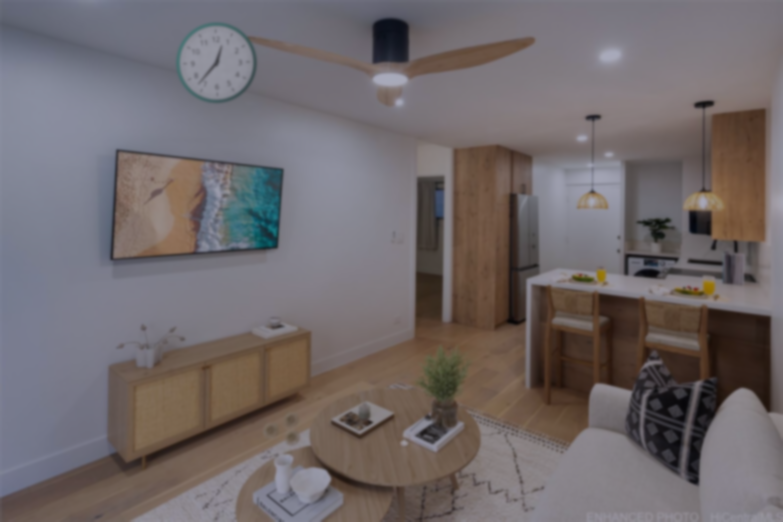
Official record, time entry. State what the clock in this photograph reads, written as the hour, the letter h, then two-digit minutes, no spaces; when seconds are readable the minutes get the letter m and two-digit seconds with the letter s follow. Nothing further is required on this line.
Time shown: 12h37
